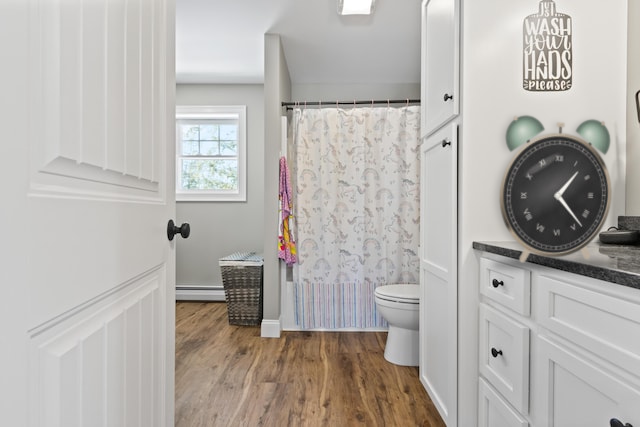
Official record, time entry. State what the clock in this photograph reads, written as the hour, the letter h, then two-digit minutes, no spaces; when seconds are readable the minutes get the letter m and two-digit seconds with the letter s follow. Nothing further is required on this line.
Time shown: 1h23
